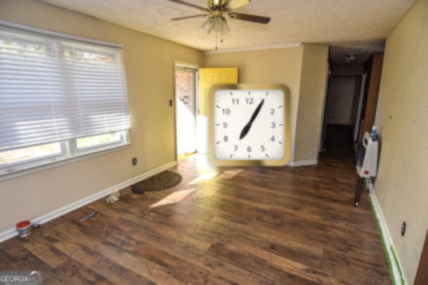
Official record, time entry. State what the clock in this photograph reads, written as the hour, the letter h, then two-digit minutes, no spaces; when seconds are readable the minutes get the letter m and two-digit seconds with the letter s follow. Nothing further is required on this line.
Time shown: 7h05
